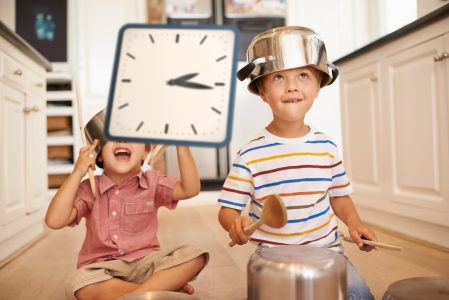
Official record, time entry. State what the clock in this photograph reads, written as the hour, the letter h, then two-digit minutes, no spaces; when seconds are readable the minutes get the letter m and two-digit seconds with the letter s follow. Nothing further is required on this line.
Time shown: 2h16
